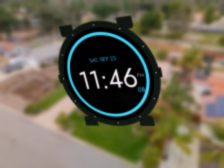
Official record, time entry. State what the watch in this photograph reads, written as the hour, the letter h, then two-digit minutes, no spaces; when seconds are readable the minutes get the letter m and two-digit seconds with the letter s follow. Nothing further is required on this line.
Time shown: 11h46
